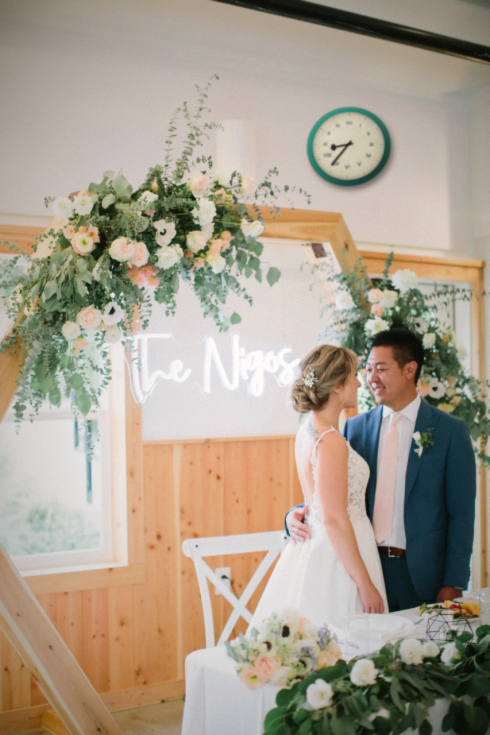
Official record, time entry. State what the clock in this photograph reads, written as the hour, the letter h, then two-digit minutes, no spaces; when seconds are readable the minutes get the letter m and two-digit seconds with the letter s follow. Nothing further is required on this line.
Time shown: 8h36
